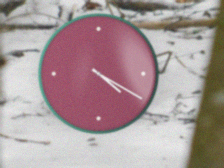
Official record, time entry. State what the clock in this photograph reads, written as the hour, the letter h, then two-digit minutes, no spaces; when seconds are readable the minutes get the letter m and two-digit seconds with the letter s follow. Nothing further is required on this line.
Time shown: 4h20
